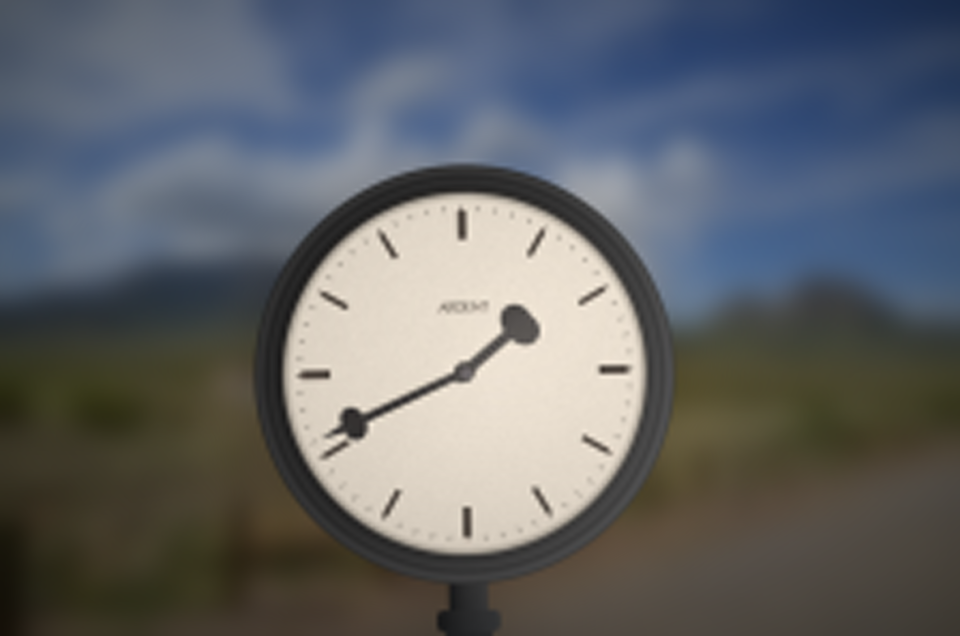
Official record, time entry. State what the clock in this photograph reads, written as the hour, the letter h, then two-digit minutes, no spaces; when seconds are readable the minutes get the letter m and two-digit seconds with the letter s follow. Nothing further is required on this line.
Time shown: 1h41
